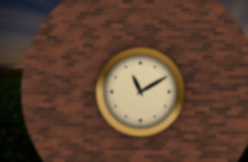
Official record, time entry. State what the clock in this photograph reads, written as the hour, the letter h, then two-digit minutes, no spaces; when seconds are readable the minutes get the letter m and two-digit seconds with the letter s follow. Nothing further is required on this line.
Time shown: 11h10
